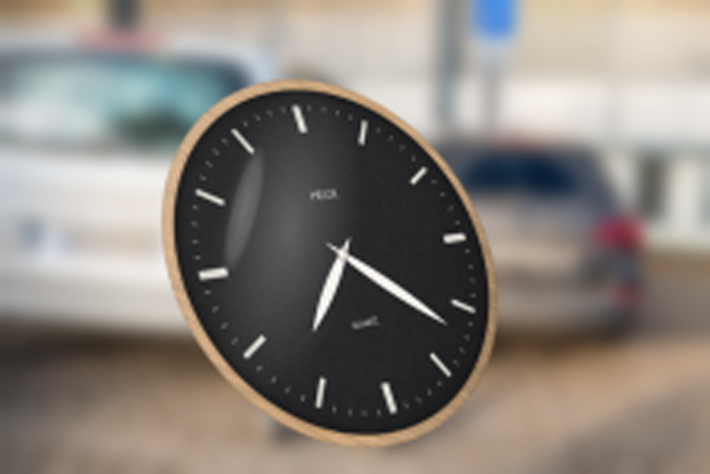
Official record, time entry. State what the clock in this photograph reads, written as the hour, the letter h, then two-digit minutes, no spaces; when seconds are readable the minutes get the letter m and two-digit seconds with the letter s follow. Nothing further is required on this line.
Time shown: 7h22
